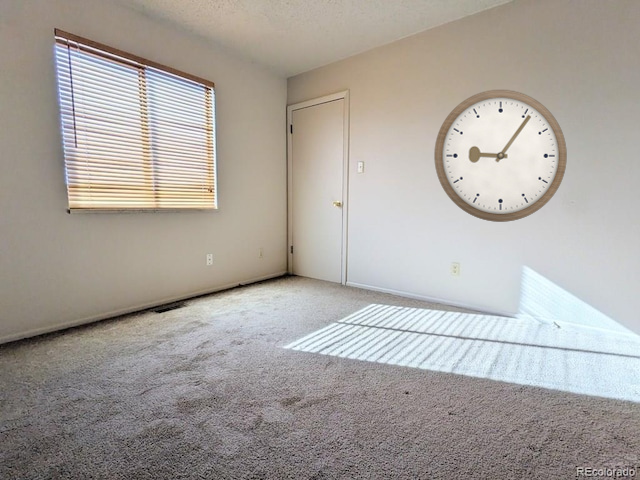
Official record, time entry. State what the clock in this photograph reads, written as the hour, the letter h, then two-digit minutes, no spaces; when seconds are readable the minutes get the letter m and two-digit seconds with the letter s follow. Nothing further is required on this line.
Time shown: 9h06
